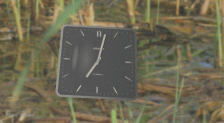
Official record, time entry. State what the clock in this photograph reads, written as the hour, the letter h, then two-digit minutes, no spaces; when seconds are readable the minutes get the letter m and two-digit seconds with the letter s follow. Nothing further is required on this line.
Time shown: 7h02
